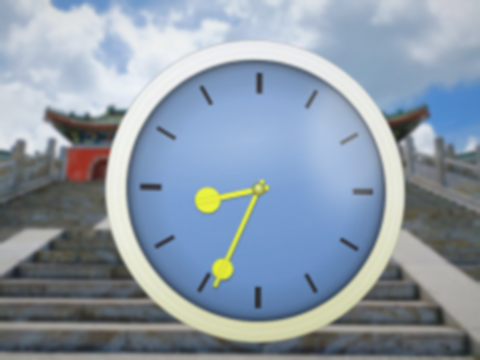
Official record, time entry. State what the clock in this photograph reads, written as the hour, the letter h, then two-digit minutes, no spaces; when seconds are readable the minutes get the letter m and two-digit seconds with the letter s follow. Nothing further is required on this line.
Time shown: 8h34
